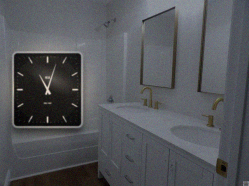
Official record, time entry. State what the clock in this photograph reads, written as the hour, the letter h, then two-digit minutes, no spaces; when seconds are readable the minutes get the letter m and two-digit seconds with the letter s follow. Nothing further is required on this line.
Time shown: 11h03
